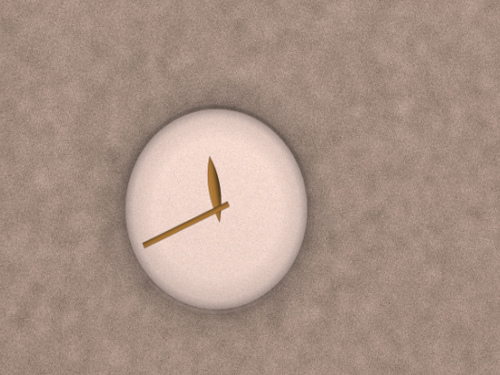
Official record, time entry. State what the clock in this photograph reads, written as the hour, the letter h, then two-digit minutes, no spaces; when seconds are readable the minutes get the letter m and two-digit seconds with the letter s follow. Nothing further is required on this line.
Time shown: 11h41
